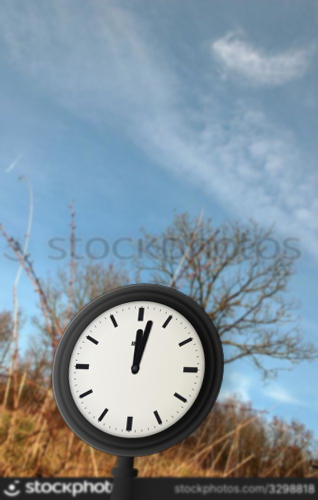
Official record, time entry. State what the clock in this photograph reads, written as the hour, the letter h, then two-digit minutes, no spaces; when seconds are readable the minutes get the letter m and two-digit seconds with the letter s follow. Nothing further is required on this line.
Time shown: 12h02
